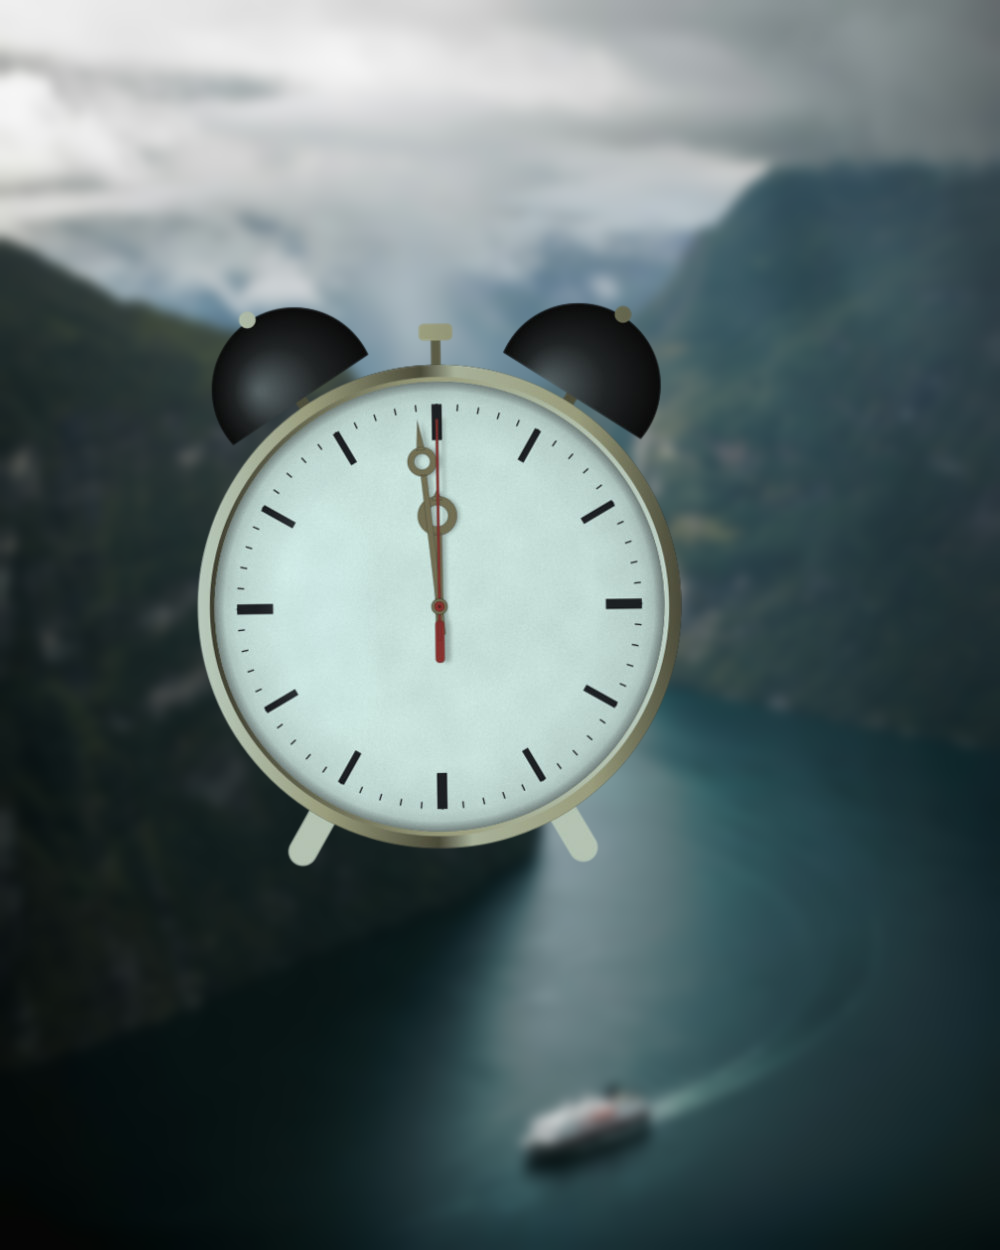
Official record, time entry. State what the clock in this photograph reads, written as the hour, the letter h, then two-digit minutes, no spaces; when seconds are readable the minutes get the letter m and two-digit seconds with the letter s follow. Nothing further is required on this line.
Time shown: 11h59m00s
